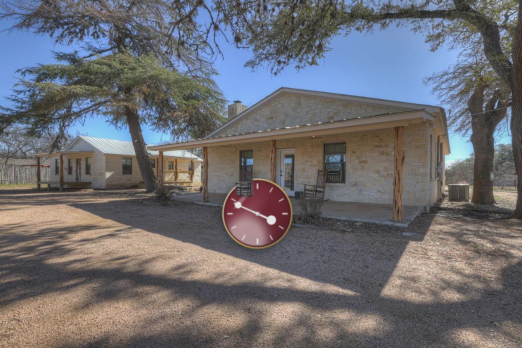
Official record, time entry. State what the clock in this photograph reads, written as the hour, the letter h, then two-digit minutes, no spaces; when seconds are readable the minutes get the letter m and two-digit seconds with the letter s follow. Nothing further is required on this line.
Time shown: 3h49
